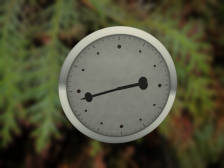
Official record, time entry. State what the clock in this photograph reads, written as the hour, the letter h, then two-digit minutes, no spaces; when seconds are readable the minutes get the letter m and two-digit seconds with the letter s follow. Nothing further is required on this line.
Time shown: 2h43
